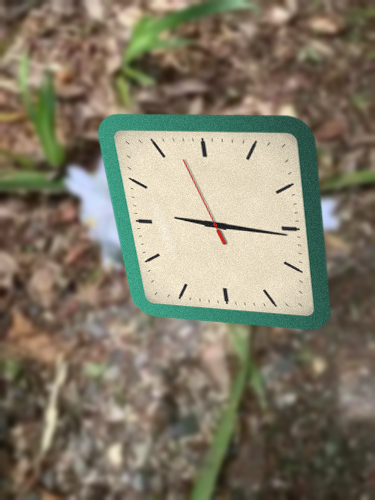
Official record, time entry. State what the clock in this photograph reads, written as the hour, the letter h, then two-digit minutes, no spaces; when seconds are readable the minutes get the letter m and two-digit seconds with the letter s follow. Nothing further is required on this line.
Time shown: 9h15m57s
